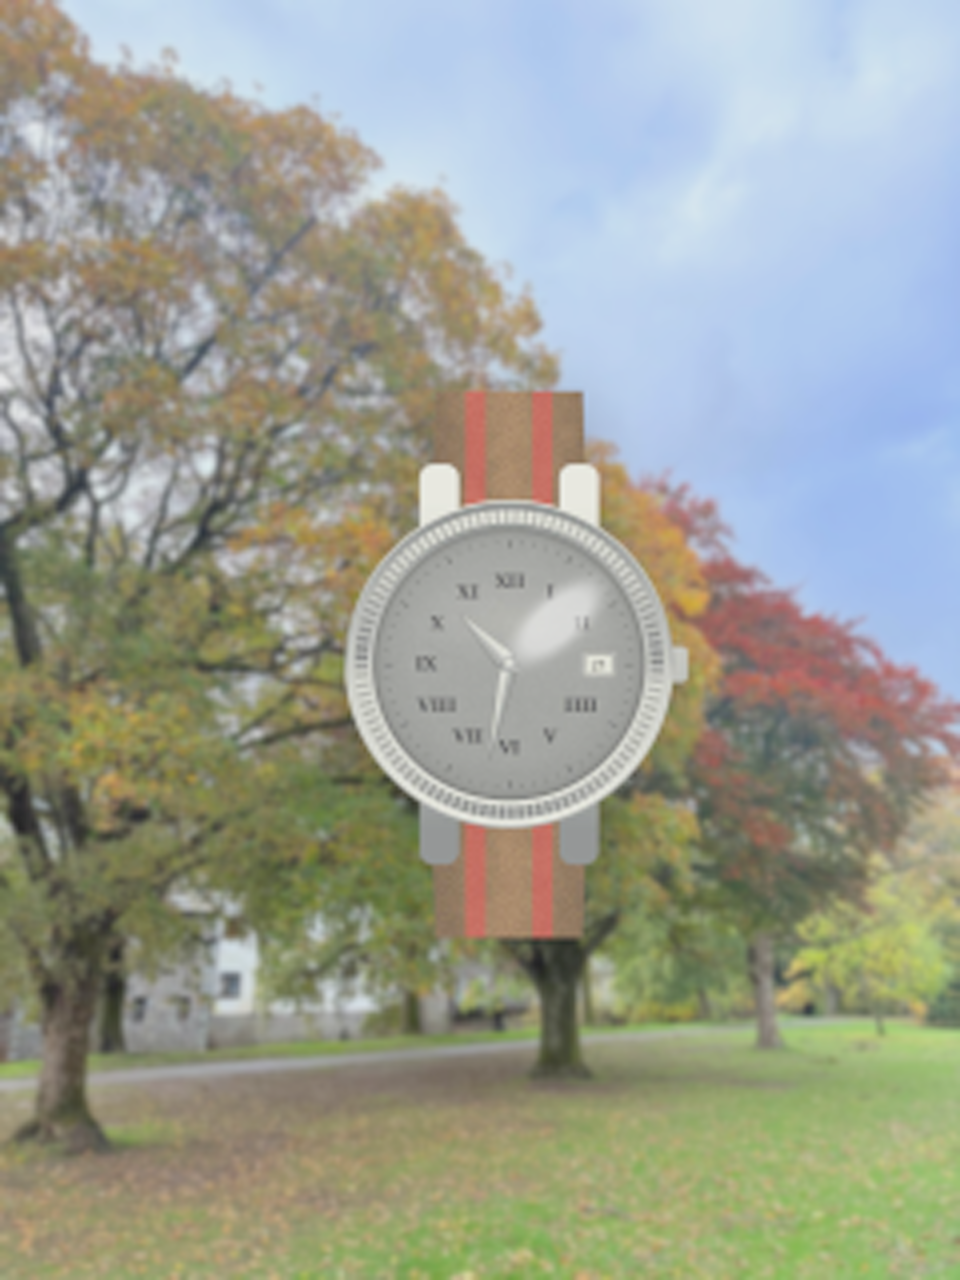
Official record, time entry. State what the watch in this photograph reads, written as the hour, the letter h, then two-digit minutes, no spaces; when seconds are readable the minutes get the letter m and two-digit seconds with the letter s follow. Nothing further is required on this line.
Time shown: 10h32
